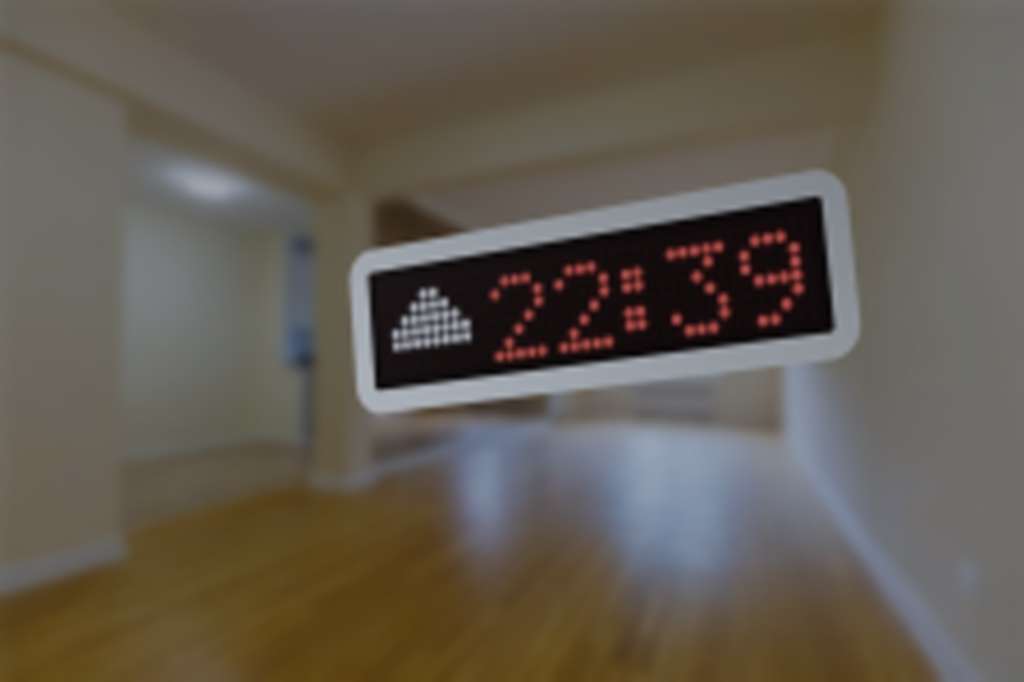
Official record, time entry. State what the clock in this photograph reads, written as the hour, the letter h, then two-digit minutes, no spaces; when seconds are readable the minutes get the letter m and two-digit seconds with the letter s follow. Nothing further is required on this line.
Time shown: 22h39
